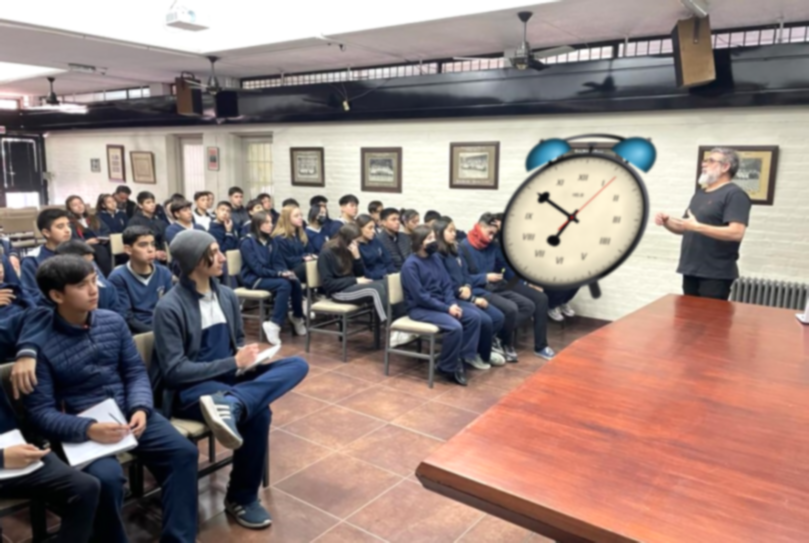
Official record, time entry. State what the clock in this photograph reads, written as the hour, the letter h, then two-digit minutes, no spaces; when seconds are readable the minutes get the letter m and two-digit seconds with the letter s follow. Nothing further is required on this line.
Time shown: 6h50m06s
